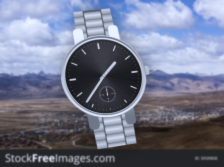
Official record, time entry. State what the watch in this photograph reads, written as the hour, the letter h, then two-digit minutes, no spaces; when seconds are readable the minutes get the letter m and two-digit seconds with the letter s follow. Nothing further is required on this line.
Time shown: 1h37
